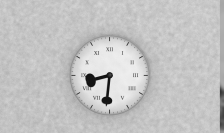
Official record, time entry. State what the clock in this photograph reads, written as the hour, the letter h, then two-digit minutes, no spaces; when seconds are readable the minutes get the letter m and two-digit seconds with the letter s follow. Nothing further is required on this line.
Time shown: 8h31
